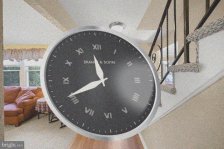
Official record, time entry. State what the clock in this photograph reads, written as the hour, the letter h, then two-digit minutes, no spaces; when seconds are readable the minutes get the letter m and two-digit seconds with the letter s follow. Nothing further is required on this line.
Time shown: 11h41
